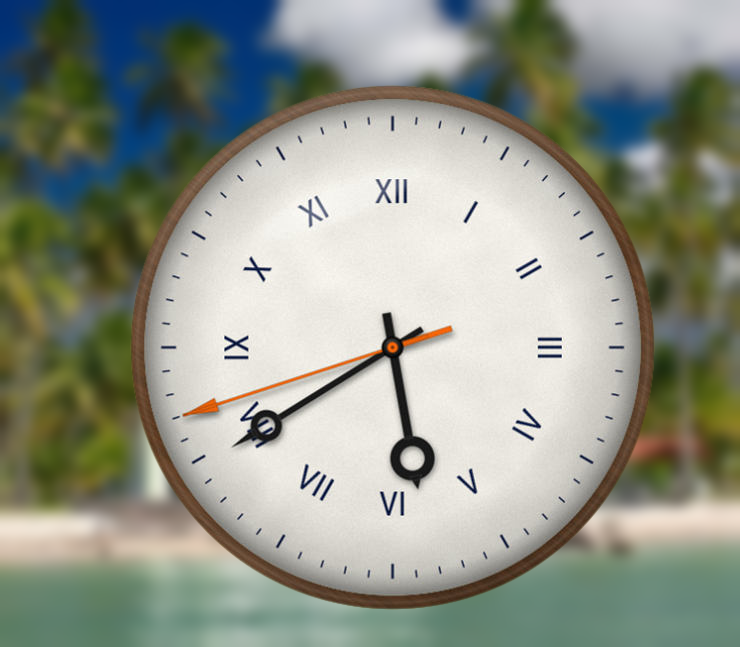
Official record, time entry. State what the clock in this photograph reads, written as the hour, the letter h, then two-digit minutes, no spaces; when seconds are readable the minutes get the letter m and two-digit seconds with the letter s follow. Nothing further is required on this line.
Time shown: 5h39m42s
